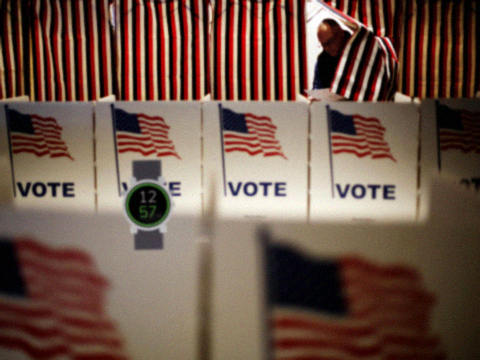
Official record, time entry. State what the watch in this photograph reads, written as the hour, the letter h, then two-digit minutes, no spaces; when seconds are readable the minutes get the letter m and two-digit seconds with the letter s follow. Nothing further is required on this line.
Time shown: 12h57
